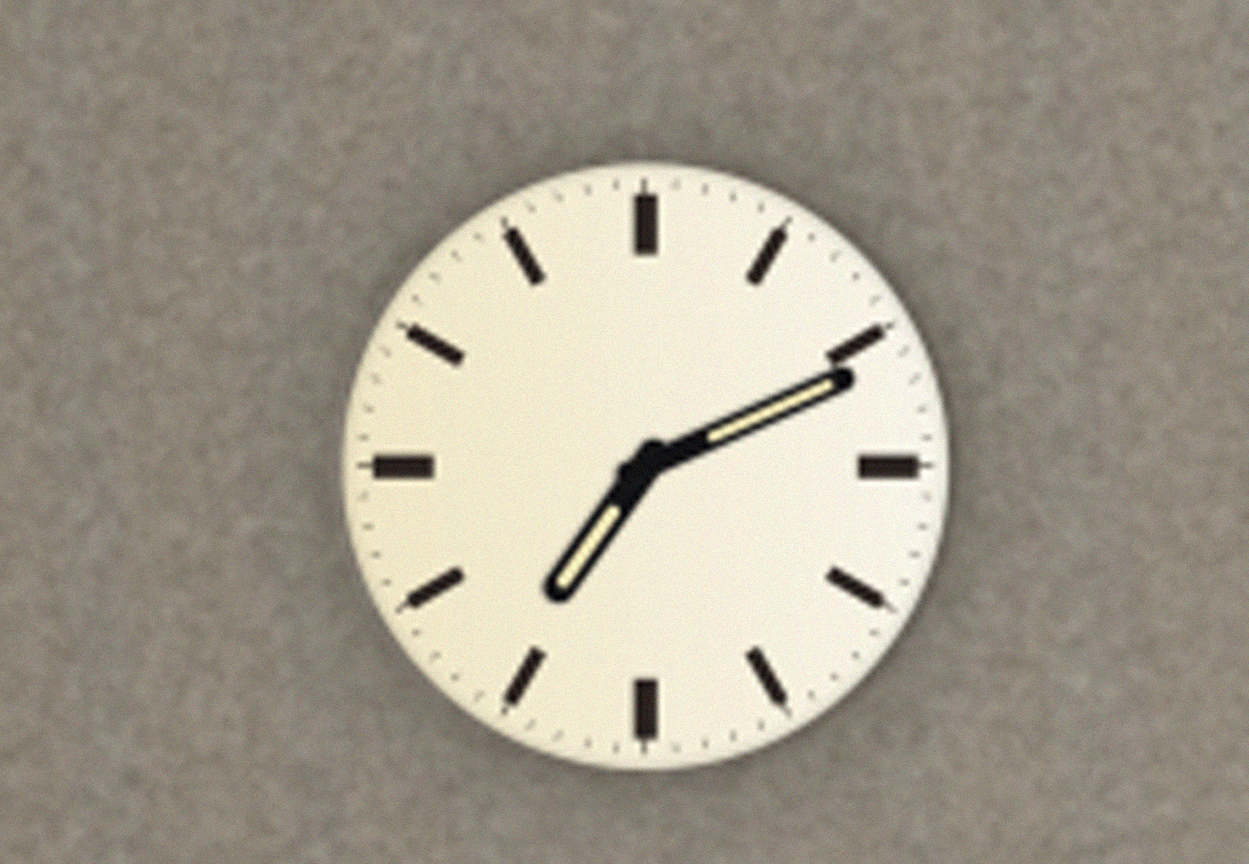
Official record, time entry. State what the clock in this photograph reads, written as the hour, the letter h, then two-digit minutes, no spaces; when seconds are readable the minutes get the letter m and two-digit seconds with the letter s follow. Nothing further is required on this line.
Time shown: 7h11
